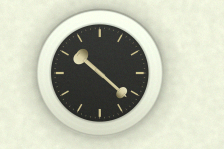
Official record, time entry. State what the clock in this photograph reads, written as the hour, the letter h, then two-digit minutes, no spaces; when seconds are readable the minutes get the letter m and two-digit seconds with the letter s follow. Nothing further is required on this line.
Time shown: 10h22
